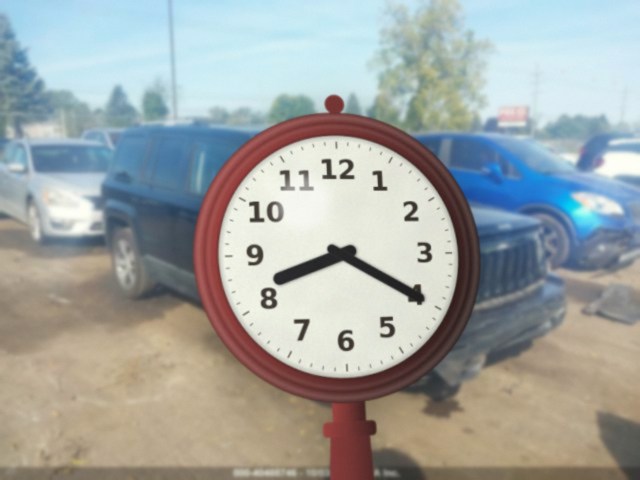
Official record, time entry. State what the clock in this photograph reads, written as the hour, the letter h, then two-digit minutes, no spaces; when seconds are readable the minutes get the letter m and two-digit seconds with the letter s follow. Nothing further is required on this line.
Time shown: 8h20
